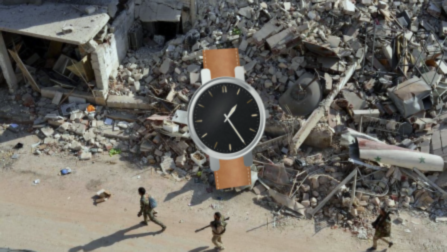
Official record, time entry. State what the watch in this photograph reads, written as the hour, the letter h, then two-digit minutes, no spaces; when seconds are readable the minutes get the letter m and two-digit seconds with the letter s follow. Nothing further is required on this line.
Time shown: 1h25
